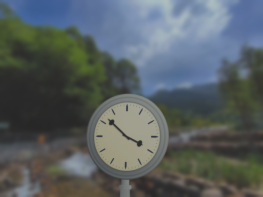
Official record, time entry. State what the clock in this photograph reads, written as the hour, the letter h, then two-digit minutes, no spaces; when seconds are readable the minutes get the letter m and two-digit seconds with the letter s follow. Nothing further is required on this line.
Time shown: 3h52
